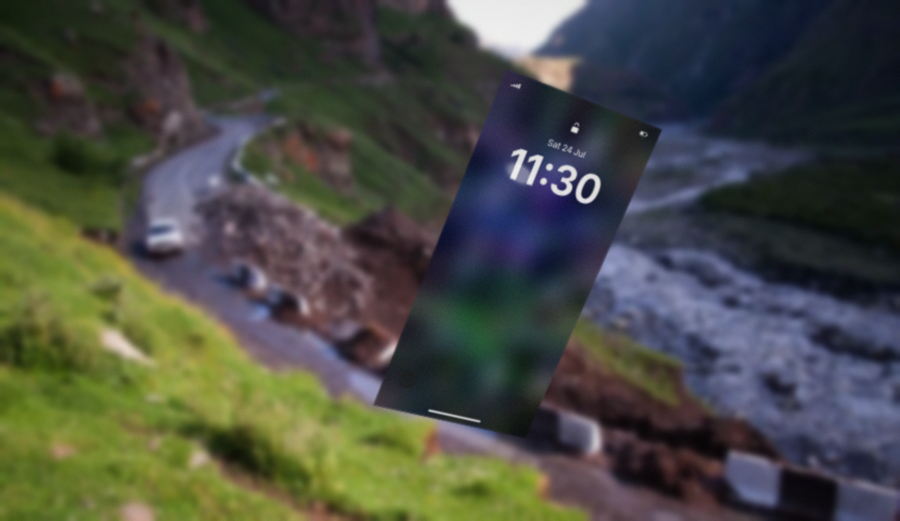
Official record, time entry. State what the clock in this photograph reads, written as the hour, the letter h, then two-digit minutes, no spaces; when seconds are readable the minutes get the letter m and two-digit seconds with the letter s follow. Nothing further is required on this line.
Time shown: 11h30
